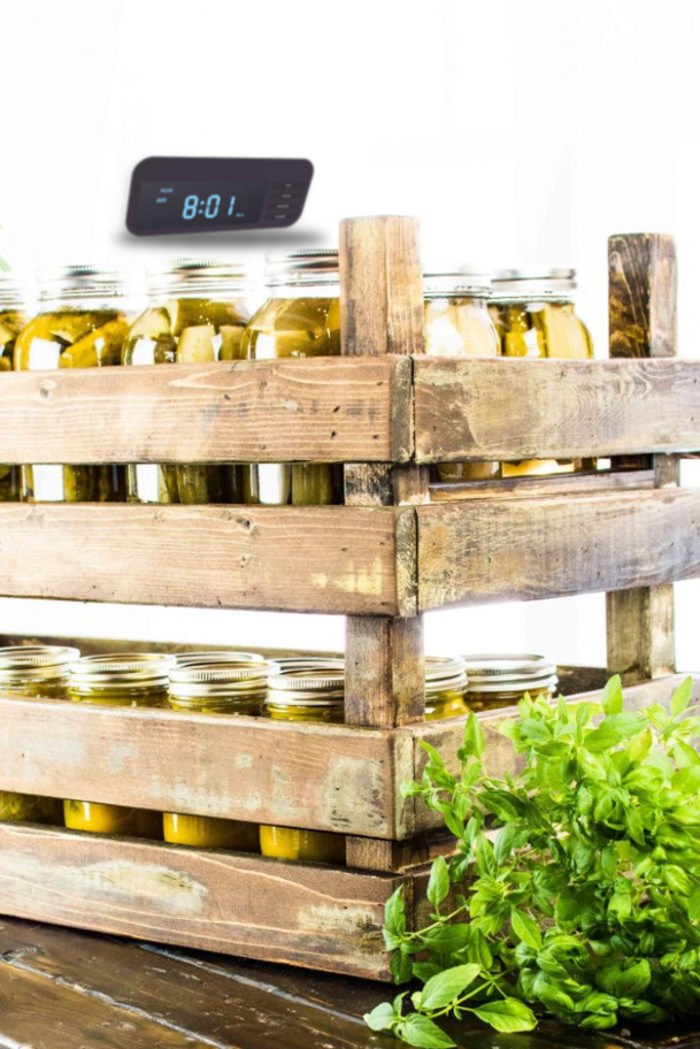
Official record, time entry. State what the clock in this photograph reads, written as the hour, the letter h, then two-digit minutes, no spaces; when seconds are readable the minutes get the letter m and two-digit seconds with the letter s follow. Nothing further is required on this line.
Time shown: 8h01
